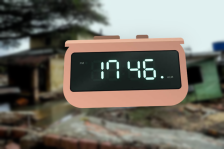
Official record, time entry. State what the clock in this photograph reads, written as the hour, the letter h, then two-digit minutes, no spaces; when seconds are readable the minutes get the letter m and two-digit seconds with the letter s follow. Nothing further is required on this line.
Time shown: 17h46
